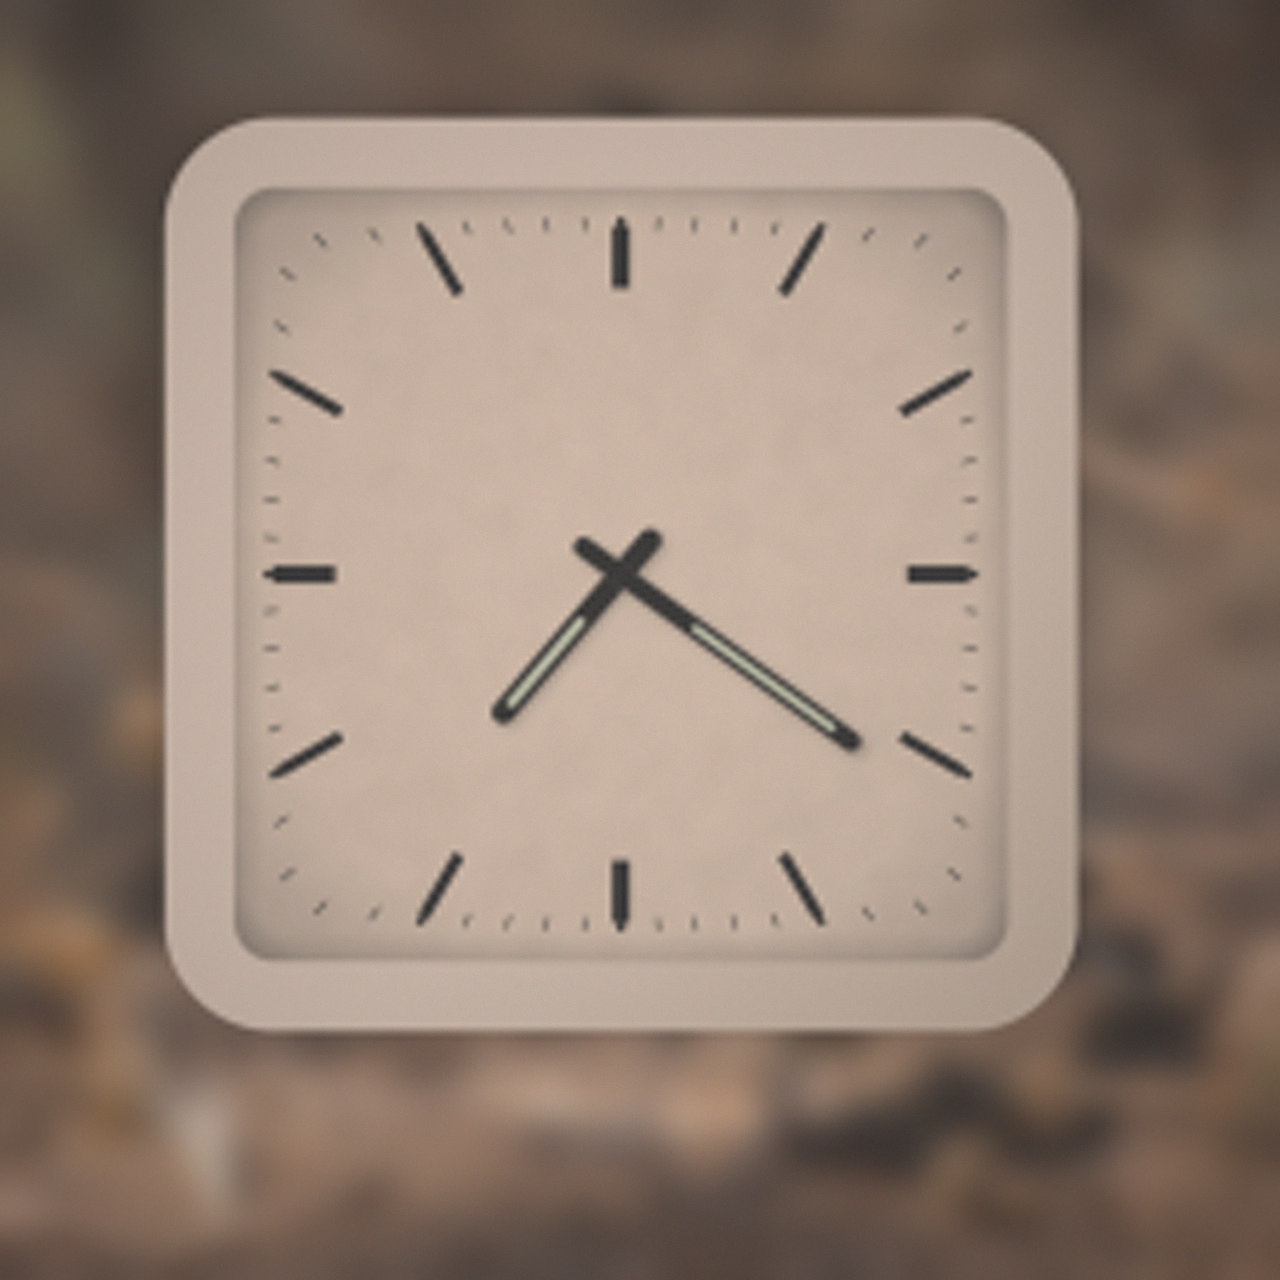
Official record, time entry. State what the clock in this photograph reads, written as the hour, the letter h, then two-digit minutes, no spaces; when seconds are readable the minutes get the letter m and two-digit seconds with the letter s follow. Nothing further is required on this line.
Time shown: 7h21
